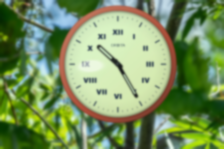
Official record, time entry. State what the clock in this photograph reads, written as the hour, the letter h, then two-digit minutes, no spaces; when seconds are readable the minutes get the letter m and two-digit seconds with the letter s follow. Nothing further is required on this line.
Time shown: 10h25
